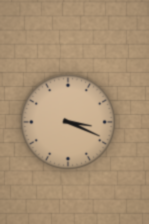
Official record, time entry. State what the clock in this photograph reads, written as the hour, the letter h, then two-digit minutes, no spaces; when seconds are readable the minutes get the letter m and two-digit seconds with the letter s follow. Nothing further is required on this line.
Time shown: 3h19
